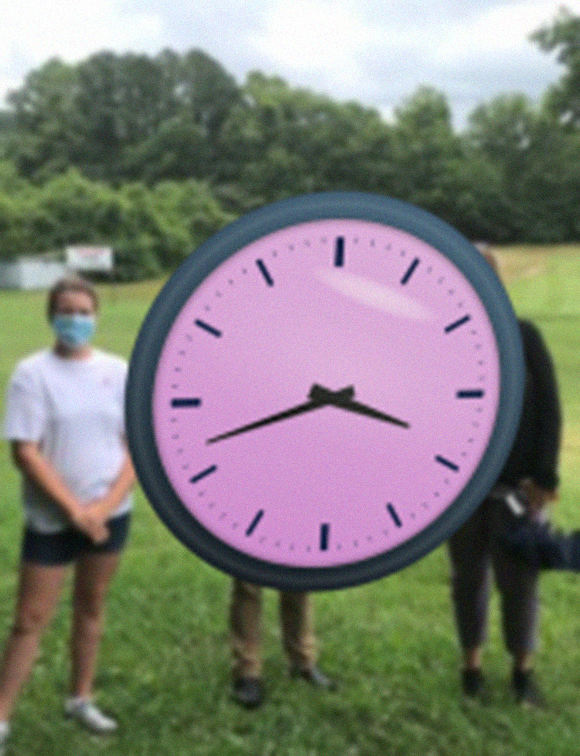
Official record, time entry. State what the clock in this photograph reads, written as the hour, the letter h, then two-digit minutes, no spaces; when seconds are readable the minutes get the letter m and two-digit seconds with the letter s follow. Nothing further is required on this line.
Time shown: 3h42
